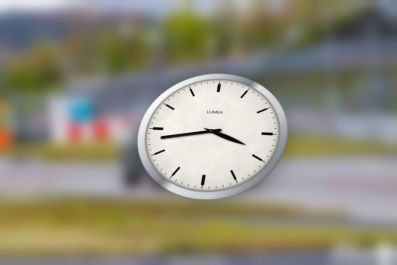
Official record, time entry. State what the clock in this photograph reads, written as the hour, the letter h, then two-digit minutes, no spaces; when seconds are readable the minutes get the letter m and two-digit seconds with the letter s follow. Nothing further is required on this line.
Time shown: 3h43
